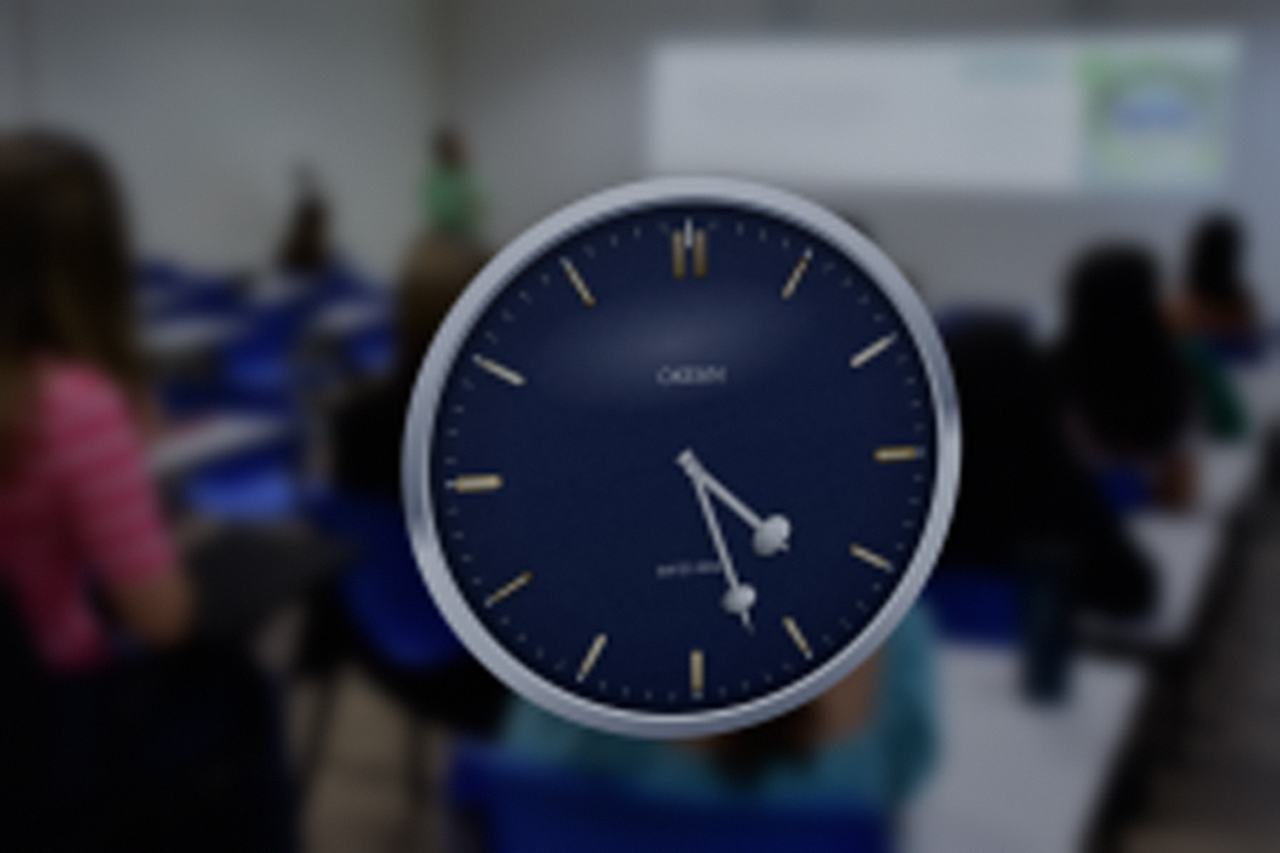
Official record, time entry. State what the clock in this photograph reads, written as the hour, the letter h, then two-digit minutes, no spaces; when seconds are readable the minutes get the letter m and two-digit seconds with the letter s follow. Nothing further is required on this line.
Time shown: 4h27
